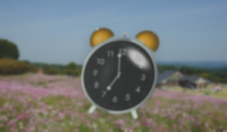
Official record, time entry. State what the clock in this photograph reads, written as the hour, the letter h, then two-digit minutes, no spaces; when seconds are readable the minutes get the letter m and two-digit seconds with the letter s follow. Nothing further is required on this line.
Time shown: 6h59
